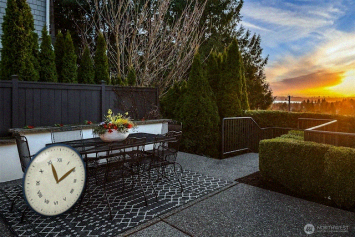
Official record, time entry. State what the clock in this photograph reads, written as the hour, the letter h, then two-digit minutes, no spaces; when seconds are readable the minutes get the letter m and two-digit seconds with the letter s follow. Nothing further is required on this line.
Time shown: 11h09
